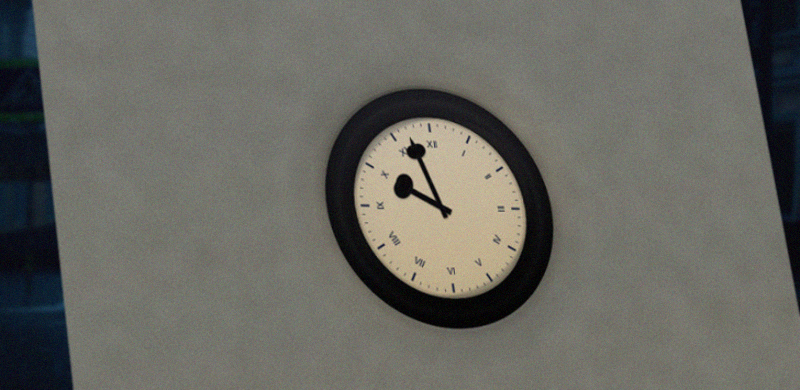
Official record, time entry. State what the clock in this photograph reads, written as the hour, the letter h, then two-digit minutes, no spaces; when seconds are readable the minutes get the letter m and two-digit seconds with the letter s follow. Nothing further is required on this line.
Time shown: 9h57
